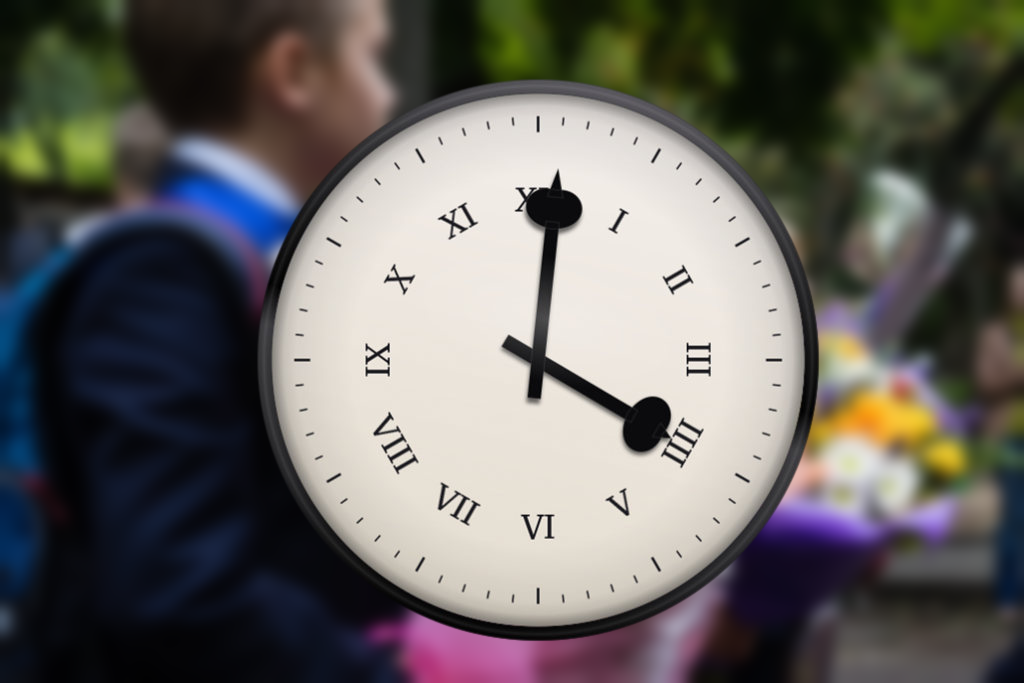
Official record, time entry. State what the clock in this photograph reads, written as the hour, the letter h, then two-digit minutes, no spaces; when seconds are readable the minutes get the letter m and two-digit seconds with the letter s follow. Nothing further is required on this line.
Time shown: 4h01
